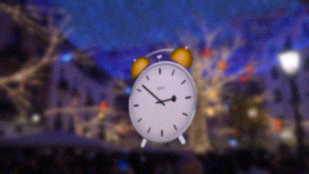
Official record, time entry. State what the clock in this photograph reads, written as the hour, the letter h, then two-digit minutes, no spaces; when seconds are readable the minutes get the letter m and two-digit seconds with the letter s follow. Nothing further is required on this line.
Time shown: 2h52
